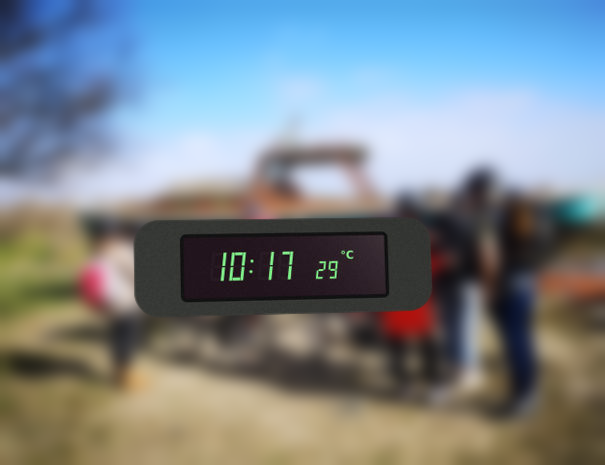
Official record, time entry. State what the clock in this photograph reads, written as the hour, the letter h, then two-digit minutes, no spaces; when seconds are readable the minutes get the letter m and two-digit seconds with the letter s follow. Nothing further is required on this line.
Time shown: 10h17
